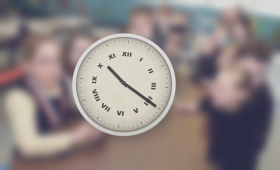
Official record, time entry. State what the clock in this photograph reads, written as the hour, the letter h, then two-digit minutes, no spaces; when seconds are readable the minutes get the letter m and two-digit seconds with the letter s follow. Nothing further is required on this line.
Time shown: 10h20
